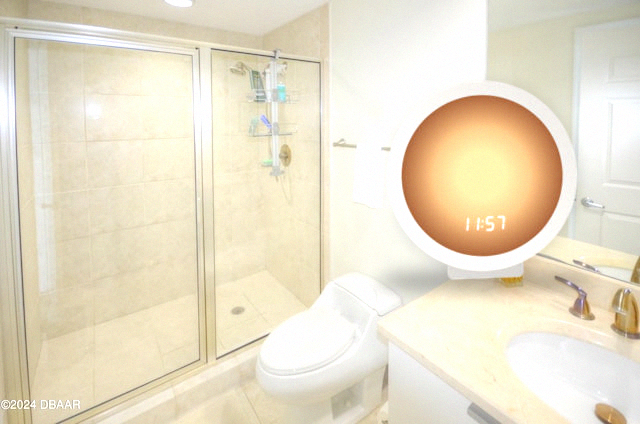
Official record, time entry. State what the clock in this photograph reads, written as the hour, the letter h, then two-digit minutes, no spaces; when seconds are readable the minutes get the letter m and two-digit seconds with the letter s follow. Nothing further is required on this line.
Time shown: 11h57
